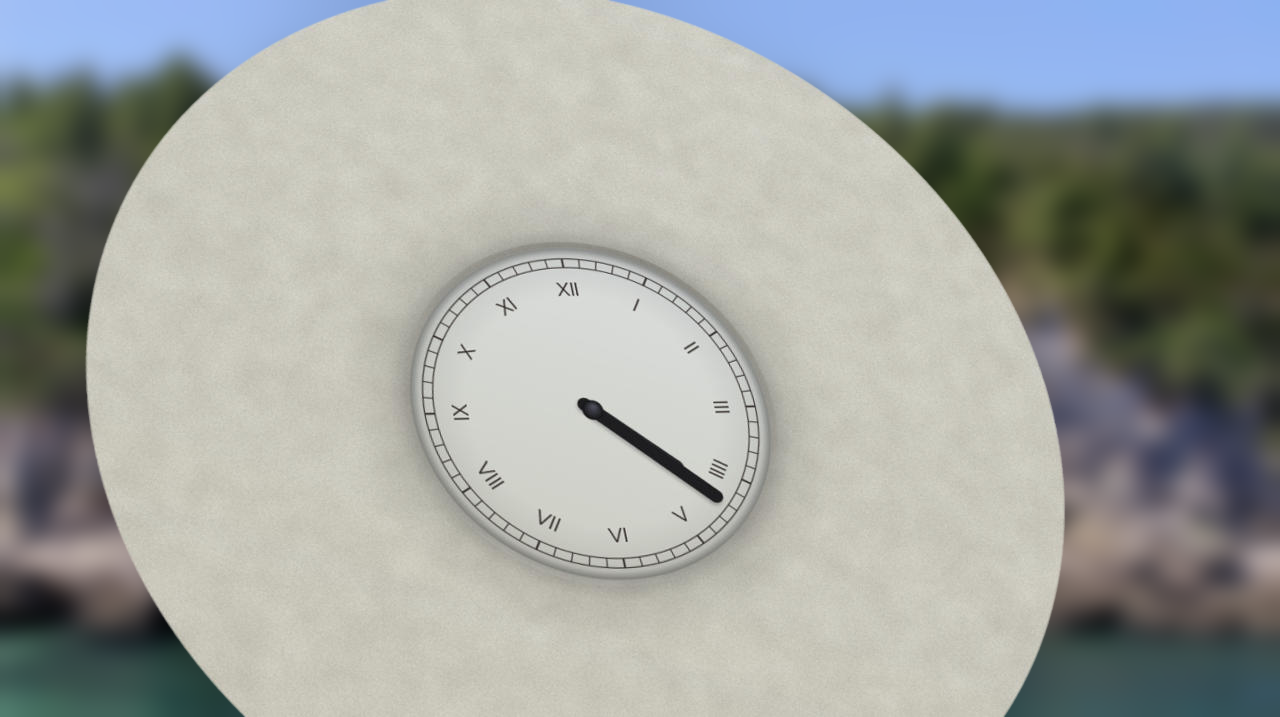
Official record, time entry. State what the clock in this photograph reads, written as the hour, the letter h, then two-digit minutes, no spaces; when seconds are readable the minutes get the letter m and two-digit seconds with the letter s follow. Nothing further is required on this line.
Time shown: 4h22
